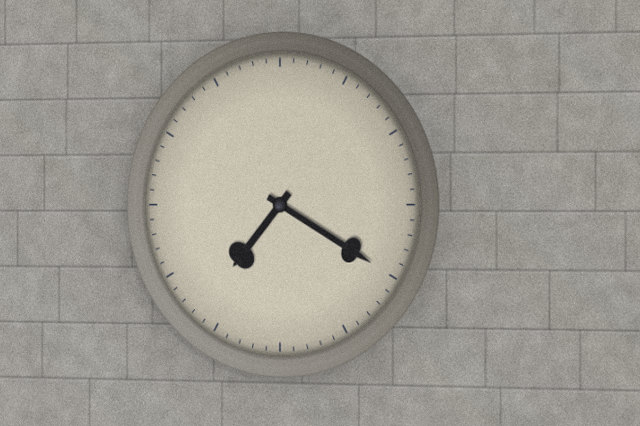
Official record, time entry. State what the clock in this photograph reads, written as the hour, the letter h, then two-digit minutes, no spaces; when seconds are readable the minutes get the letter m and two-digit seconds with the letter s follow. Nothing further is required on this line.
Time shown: 7h20
